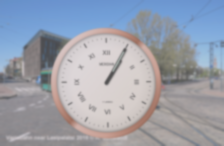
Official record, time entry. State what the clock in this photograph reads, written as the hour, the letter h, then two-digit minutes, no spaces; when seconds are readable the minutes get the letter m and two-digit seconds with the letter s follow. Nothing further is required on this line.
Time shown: 1h05
